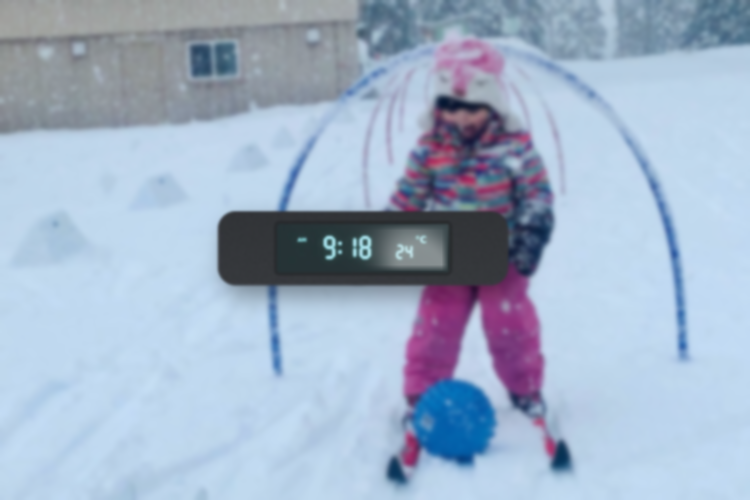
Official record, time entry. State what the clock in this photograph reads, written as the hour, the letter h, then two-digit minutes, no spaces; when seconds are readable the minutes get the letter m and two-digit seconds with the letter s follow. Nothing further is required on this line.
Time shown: 9h18
